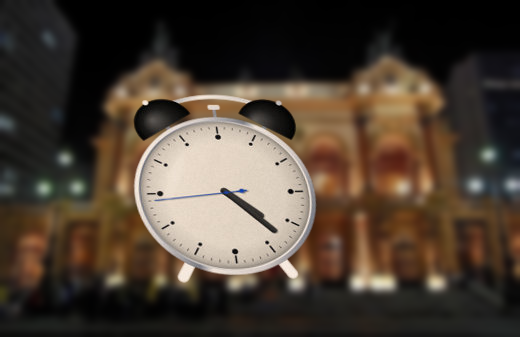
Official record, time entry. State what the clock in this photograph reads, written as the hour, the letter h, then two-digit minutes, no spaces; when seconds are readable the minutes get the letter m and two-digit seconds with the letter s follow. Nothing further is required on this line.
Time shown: 4h22m44s
